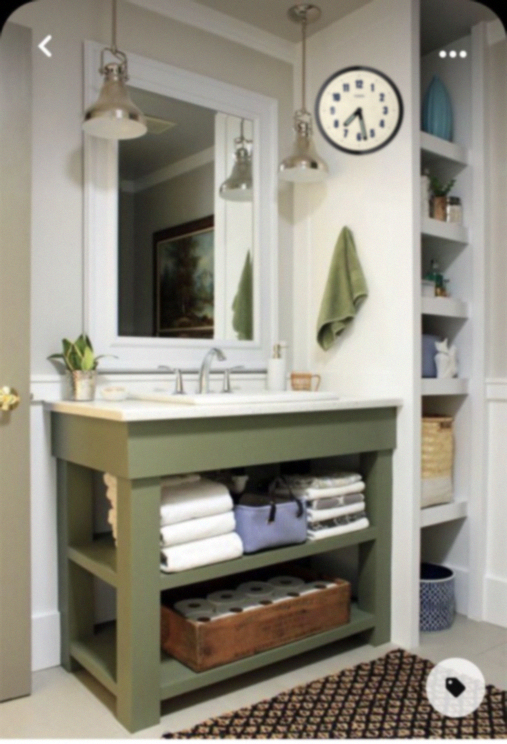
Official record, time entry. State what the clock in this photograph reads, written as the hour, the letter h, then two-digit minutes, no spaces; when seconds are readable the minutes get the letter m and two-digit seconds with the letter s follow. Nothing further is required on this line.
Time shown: 7h28
